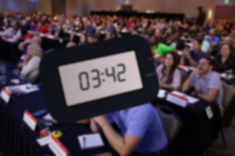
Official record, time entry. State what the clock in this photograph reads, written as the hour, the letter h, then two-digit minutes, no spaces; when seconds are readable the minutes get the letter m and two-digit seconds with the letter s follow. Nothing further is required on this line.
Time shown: 3h42
